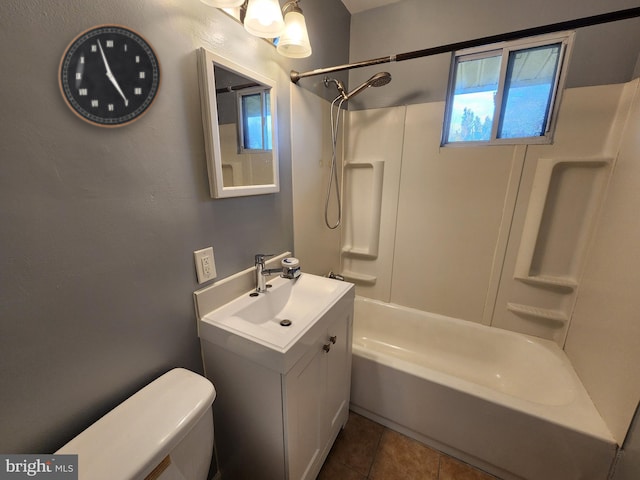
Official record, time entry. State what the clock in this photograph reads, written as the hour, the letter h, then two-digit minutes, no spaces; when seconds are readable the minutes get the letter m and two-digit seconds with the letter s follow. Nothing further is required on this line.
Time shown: 4h57
